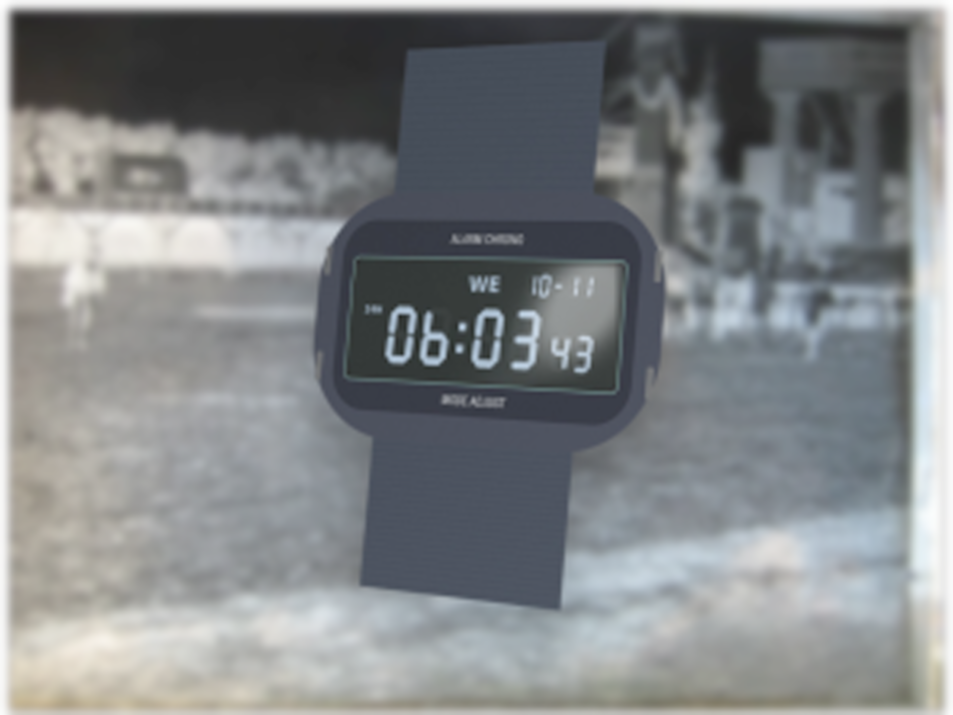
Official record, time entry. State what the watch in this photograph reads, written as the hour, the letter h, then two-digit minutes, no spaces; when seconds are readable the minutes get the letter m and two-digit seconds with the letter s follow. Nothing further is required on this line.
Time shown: 6h03m43s
